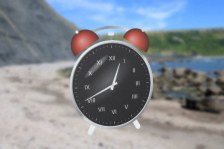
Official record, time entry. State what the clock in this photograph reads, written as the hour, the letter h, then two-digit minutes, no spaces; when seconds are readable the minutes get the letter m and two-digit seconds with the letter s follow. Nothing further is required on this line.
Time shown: 12h41
